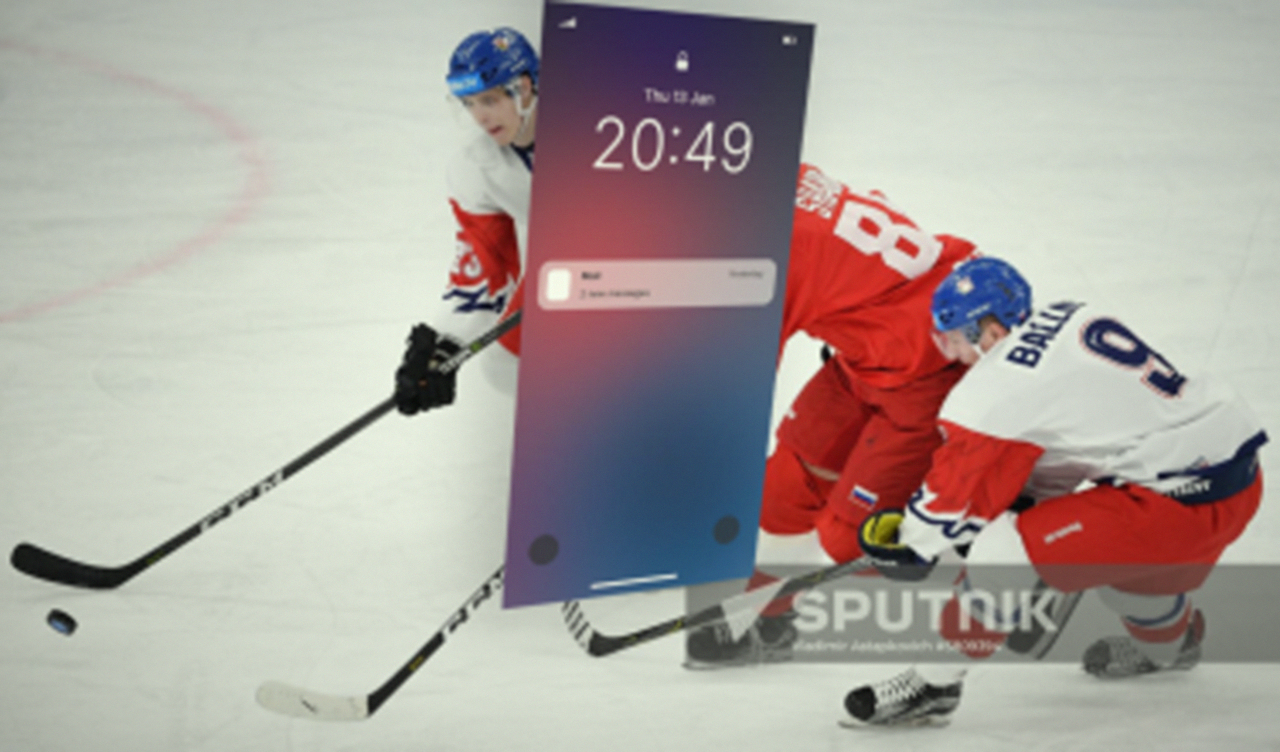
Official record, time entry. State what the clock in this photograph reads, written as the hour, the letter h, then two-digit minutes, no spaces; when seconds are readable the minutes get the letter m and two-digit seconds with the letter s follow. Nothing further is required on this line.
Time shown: 20h49
